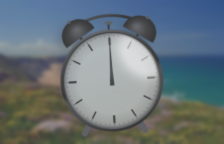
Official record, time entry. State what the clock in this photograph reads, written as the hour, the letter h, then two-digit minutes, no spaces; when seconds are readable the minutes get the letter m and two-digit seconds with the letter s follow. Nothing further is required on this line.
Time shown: 12h00
